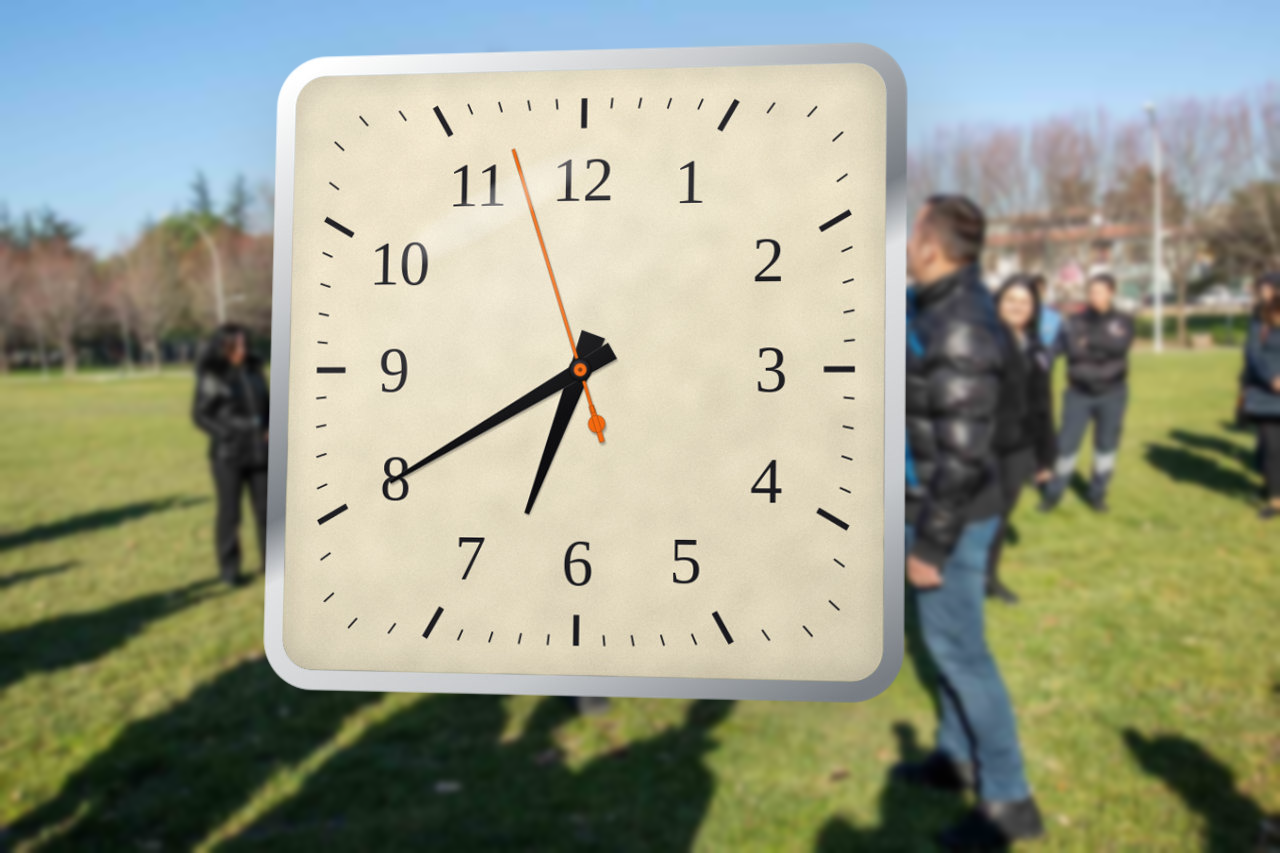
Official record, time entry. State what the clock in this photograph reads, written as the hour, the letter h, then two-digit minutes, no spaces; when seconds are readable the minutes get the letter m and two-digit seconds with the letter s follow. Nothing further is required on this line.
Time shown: 6h39m57s
